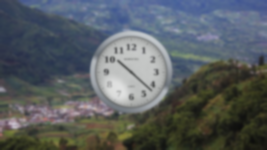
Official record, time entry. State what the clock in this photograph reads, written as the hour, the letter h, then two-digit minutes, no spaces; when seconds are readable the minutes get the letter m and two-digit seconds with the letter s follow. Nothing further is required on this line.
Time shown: 10h22
